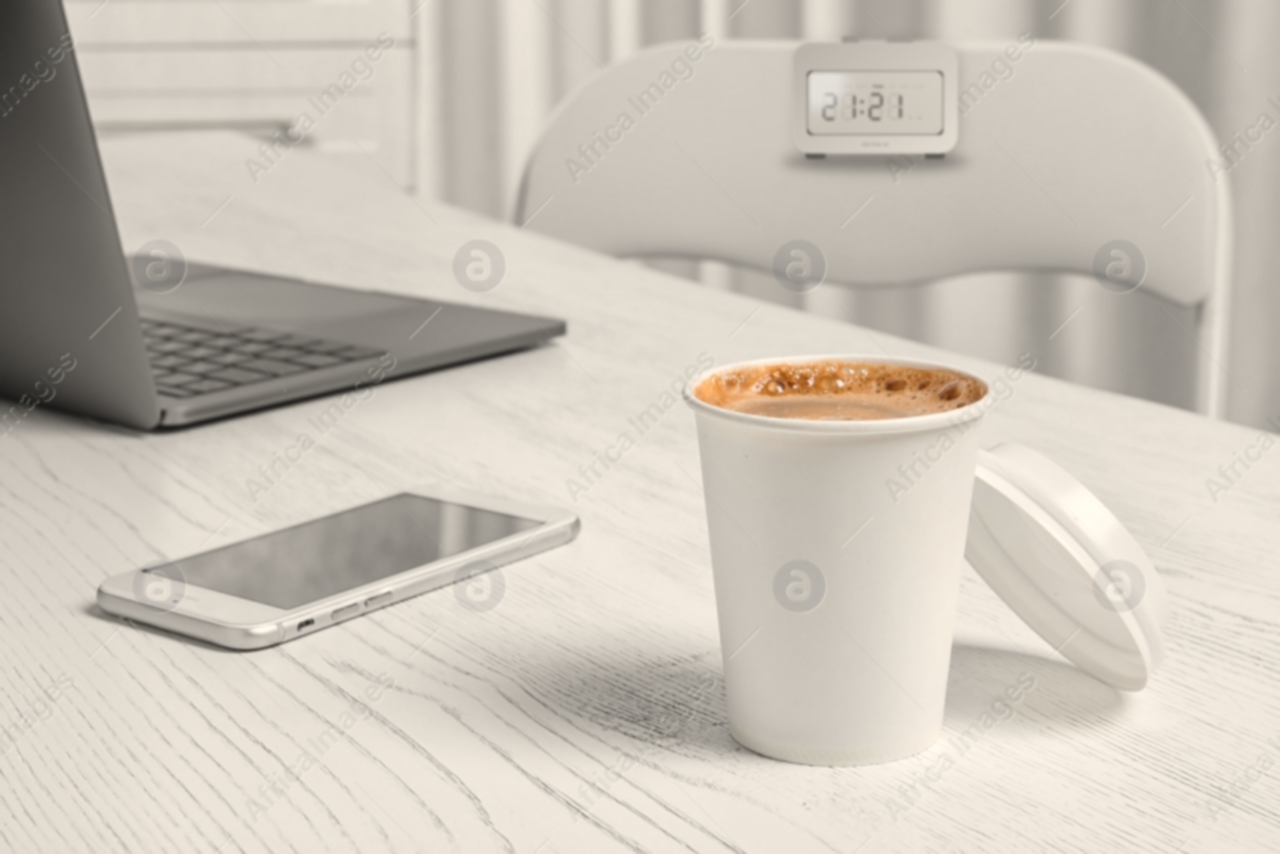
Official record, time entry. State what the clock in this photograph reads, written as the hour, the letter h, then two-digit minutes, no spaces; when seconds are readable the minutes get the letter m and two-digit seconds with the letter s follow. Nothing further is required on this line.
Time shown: 21h21
